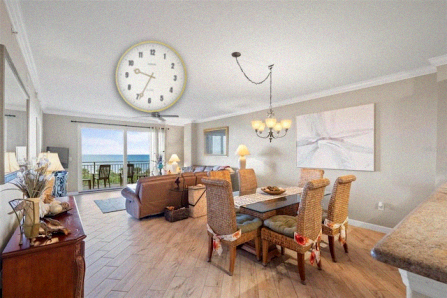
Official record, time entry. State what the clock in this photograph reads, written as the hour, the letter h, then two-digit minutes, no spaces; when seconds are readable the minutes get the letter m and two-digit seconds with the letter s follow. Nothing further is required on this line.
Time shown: 9h34
